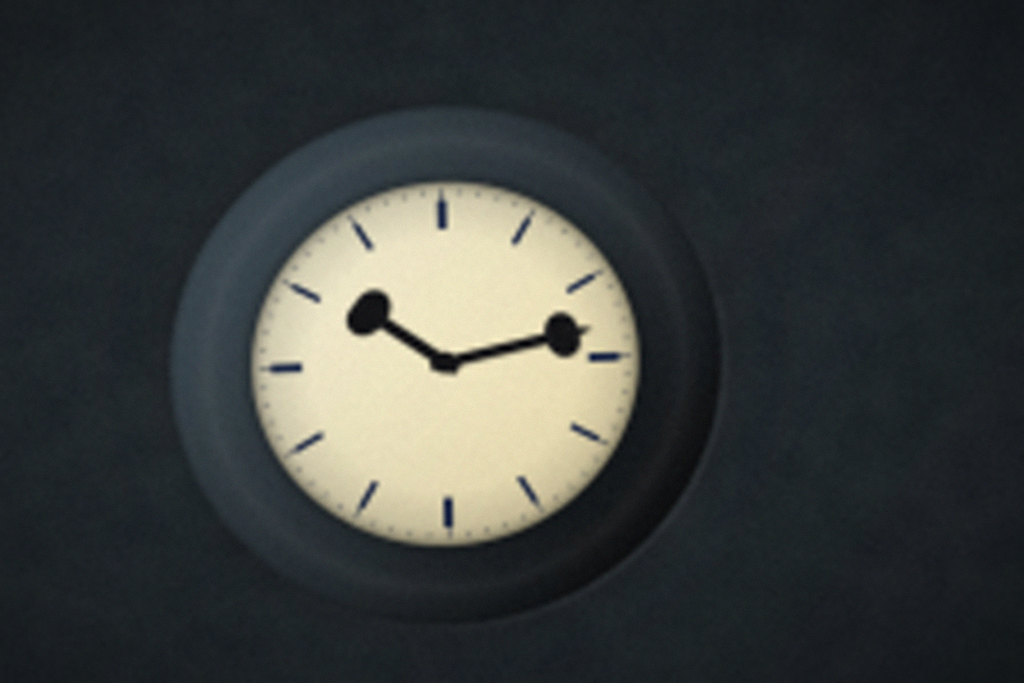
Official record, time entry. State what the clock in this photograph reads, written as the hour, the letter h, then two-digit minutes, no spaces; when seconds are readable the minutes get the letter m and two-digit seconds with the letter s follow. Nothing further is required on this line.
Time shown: 10h13
